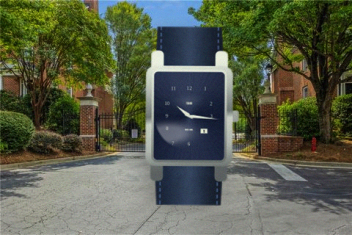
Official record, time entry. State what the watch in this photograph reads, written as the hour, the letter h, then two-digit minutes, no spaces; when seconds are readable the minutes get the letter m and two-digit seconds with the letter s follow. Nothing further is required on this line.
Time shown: 10h16
